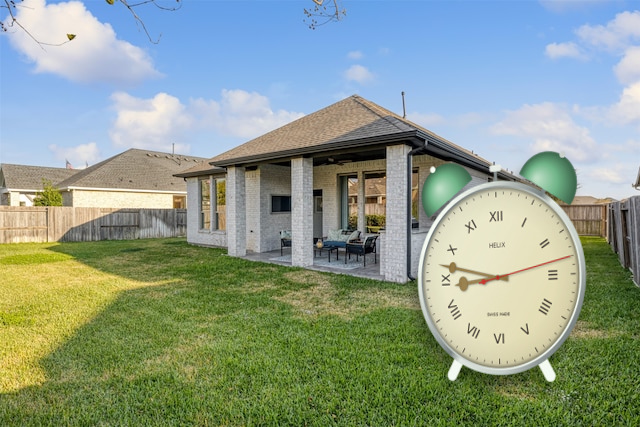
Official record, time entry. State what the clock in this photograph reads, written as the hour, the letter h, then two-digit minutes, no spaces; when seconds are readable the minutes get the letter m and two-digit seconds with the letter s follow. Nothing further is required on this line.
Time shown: 8h47m13s
